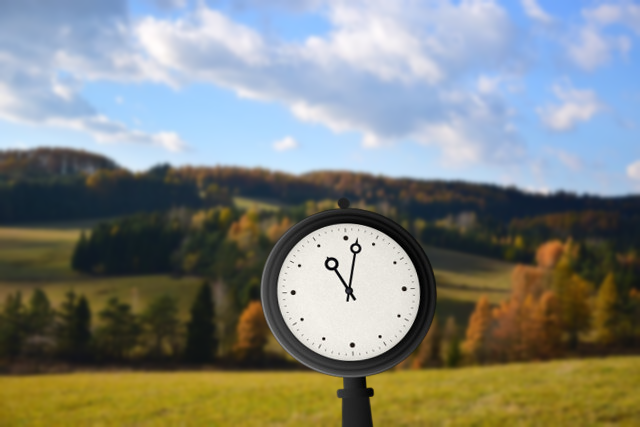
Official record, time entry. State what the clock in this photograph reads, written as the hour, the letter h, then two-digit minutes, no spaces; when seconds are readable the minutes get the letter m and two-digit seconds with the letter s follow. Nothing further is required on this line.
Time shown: 11h02
